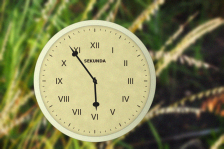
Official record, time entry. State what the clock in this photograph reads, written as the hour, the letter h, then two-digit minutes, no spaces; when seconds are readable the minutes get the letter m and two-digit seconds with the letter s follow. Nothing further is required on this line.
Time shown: 5h54
